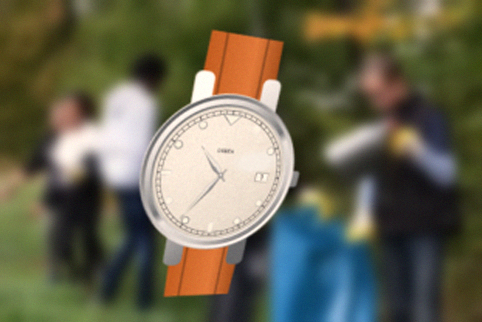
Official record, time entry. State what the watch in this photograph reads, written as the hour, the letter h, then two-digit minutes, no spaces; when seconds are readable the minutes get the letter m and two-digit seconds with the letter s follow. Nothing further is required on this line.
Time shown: 10h36
